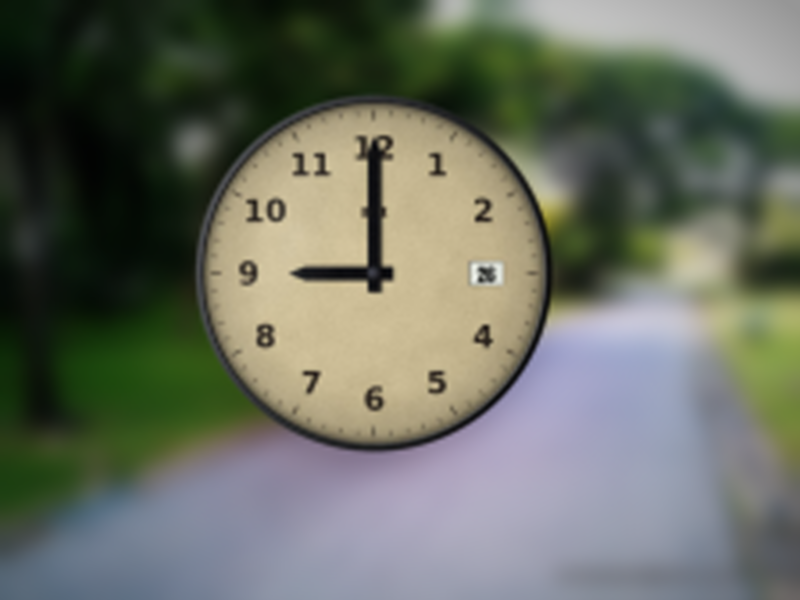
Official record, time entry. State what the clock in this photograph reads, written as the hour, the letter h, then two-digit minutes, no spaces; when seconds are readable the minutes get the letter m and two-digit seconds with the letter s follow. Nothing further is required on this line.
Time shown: 9h00
